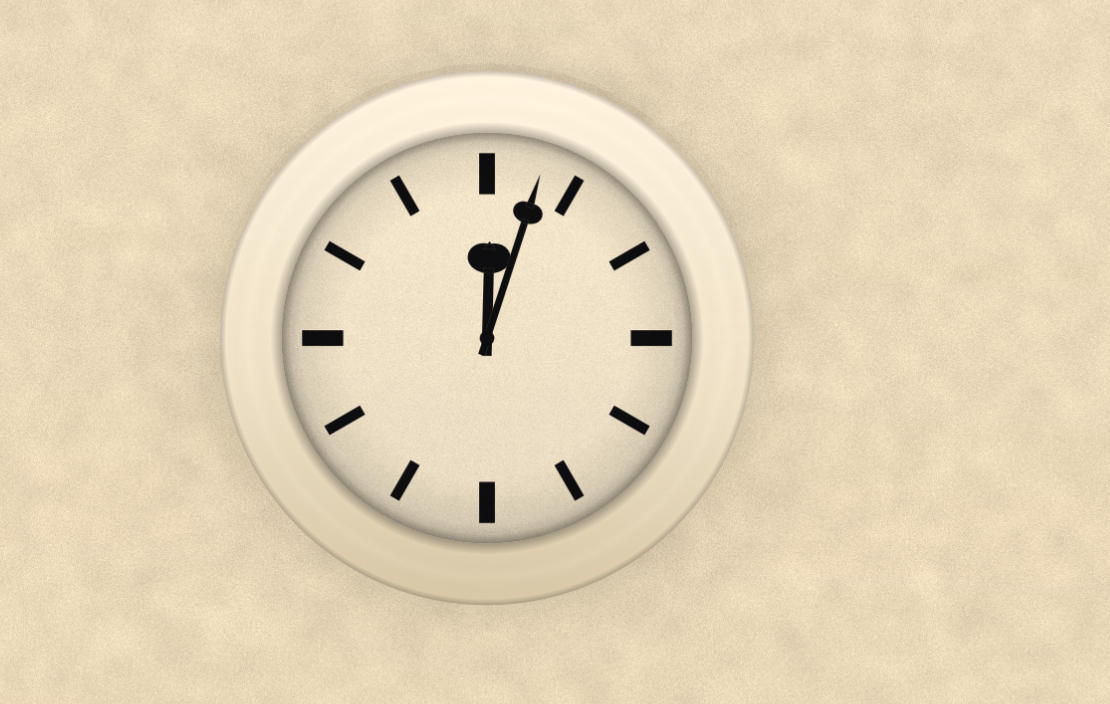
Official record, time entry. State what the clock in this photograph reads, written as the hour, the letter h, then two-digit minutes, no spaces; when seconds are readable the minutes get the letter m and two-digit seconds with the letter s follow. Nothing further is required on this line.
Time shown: 12h03
